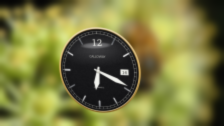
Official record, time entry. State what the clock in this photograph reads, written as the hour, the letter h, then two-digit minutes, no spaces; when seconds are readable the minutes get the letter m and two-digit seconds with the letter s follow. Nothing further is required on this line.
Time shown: 6h19
